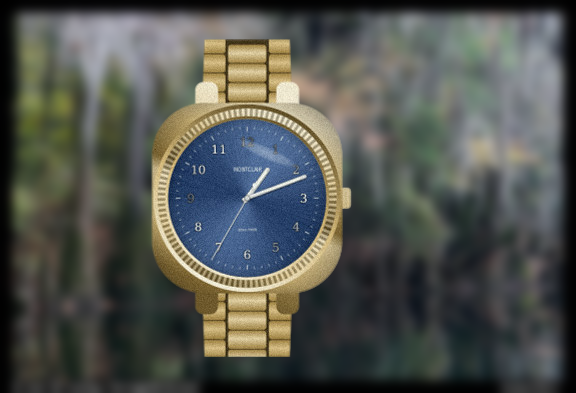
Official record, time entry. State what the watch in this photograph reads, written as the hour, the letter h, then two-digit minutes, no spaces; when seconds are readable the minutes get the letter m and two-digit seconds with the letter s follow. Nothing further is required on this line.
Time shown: 1h11m35s
